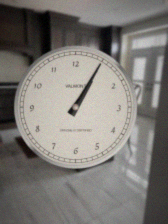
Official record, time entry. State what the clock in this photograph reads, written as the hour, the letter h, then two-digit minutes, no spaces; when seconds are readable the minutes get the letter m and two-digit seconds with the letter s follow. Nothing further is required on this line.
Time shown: 1h05
